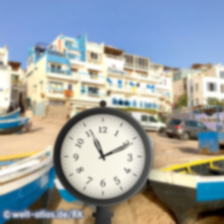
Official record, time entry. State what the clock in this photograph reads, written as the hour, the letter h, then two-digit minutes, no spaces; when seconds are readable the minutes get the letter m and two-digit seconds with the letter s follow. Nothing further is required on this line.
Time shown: 11h11
